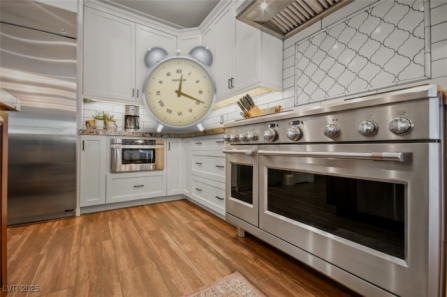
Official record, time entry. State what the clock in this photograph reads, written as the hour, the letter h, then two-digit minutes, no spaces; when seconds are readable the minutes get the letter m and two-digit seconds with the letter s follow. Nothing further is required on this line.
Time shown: 12h19
